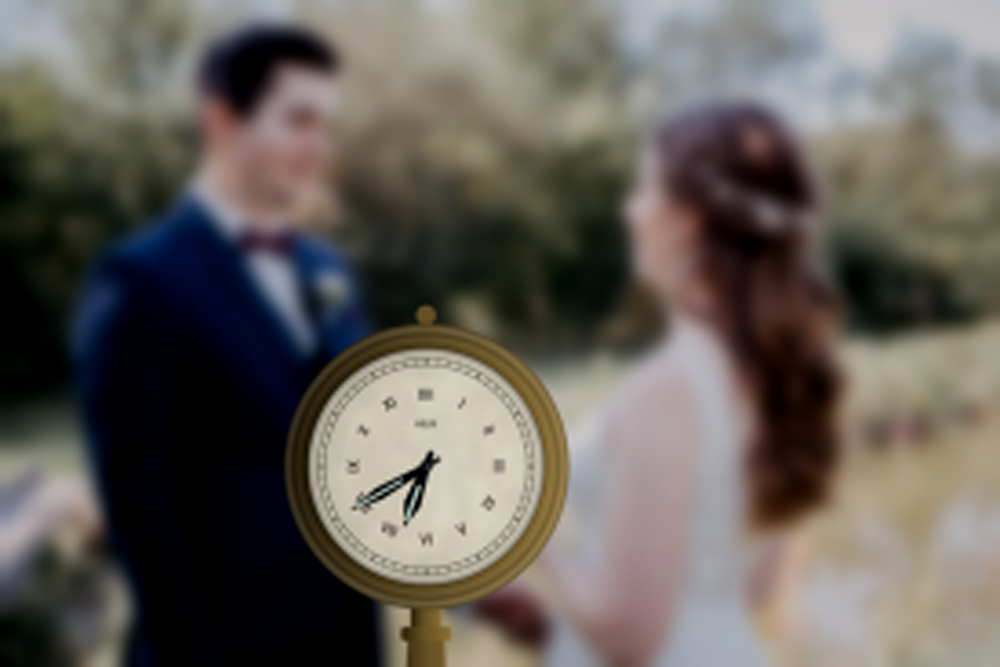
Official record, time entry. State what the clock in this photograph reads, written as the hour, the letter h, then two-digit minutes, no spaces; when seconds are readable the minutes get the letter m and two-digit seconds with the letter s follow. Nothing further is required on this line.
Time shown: 6h40
